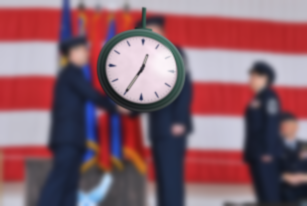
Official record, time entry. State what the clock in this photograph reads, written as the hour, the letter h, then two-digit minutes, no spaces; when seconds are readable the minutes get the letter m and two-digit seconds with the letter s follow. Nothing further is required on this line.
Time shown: 12h35
